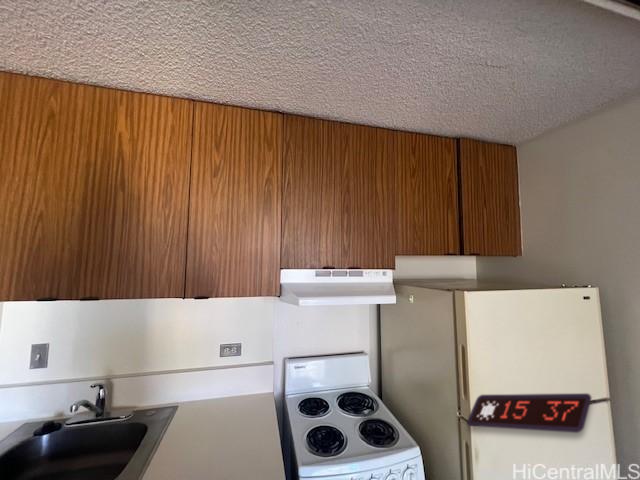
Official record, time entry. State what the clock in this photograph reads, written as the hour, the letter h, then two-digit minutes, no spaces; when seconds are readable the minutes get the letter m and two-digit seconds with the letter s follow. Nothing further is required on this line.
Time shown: 15h37
